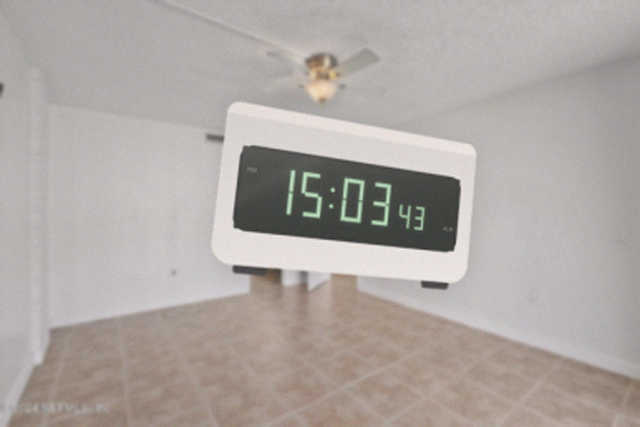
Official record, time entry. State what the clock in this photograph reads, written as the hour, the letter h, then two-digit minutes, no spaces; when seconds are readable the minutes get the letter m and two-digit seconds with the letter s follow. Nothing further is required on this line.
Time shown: 15h03m43s
